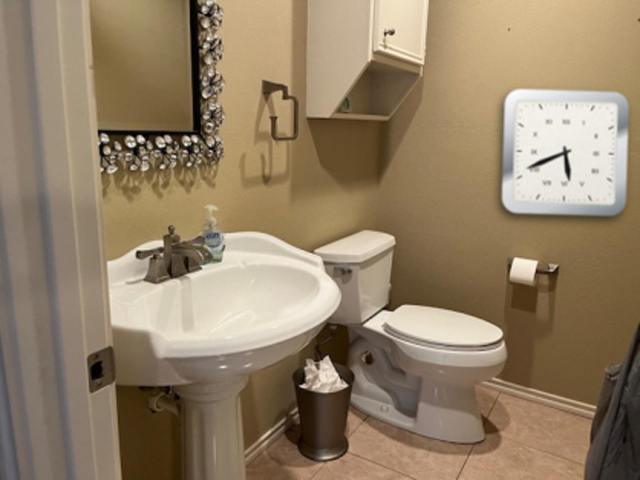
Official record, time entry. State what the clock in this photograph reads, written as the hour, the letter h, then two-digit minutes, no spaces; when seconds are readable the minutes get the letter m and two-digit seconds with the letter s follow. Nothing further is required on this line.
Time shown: 5h41
